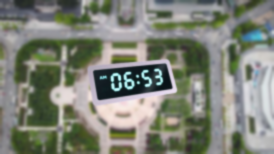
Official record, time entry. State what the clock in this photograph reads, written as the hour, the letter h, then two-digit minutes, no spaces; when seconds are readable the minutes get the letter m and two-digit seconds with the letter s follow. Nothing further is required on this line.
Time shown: 6h53
